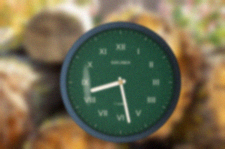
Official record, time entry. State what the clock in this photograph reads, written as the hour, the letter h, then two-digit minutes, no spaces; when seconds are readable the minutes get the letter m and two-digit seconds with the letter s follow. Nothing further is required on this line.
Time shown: 8h28
